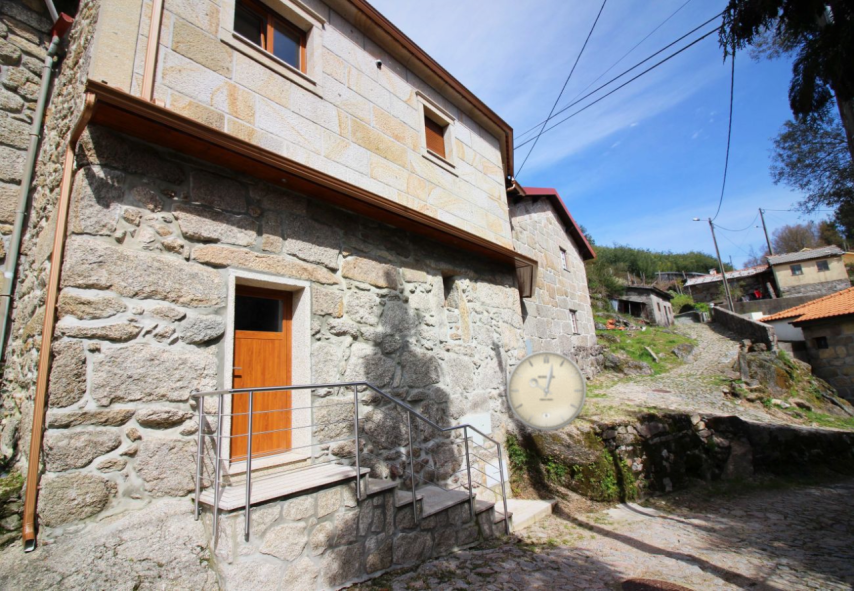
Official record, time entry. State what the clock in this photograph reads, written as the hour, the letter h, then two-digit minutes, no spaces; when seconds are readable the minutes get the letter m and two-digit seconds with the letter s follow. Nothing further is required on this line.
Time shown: 10h02
